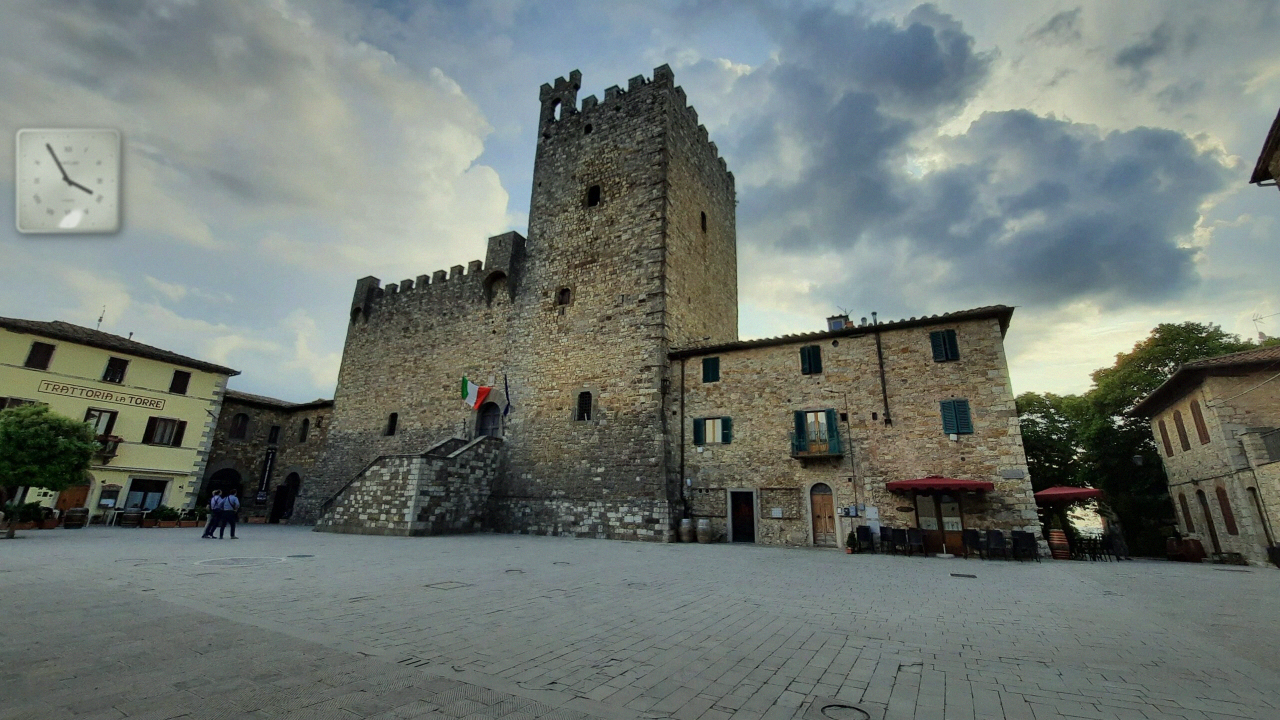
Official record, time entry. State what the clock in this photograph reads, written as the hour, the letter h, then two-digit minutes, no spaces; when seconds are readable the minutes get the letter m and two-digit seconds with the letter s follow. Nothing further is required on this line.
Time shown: 3h55
